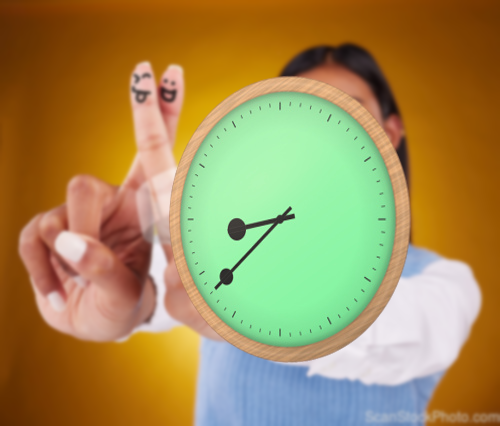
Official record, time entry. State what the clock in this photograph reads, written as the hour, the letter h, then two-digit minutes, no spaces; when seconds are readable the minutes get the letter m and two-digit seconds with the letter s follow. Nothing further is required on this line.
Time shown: 8h38
